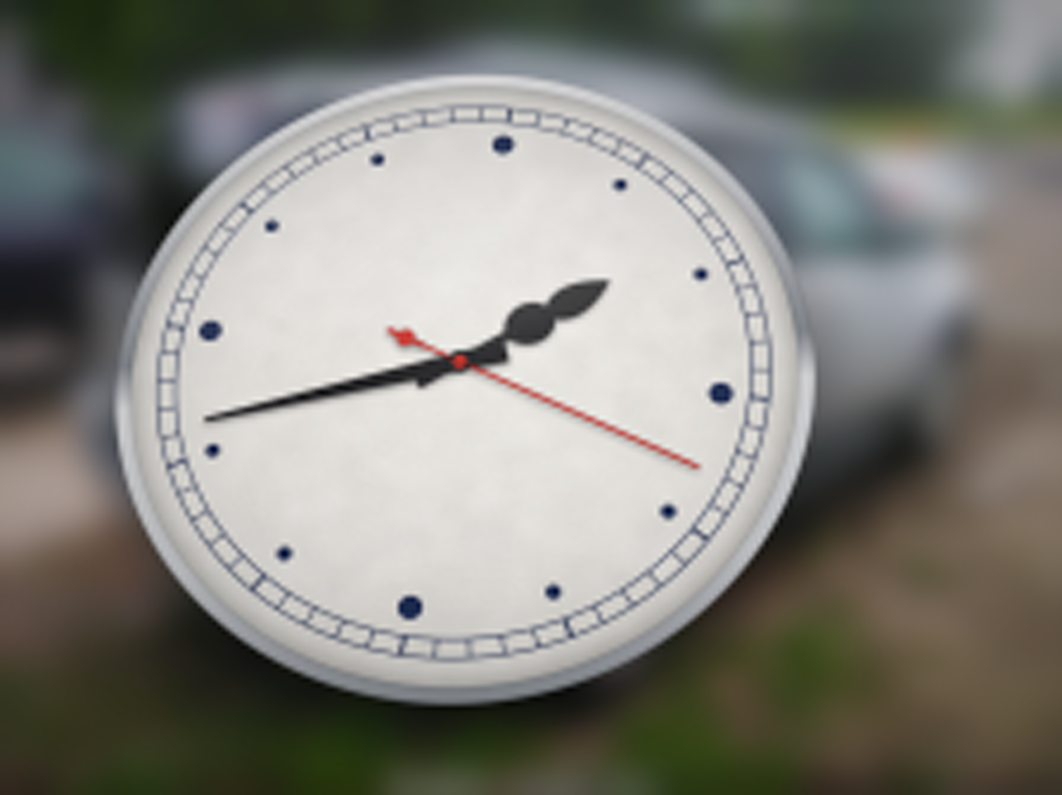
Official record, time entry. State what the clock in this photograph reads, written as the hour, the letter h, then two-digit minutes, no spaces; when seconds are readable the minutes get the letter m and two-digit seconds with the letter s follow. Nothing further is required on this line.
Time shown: 1h41m18s
